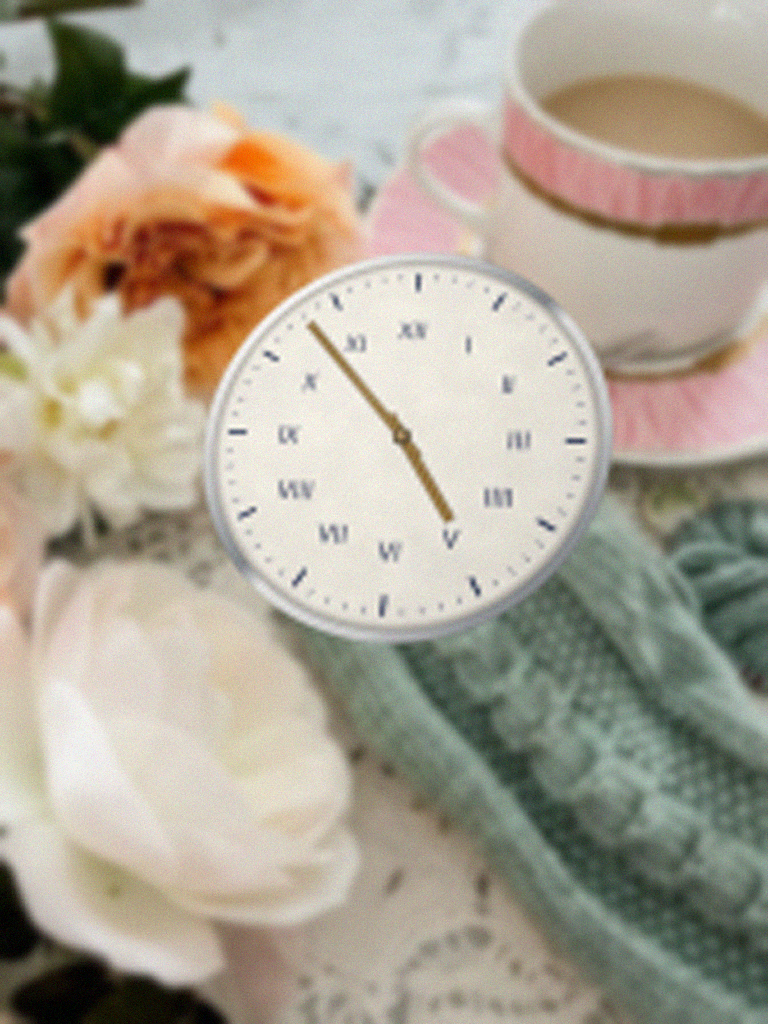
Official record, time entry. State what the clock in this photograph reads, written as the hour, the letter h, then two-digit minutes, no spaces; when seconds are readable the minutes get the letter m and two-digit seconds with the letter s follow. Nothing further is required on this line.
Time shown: 4h53
